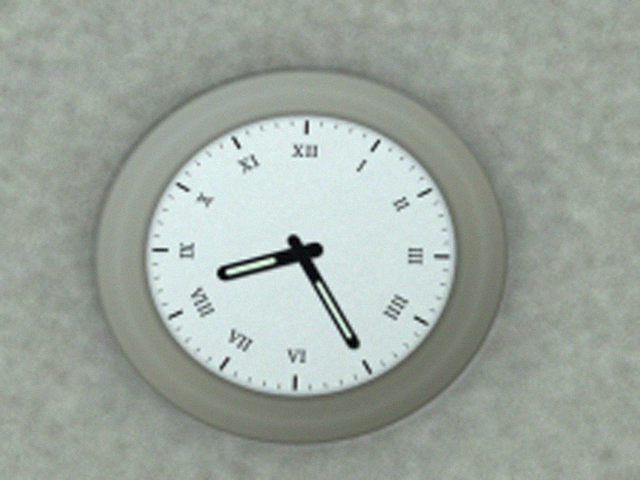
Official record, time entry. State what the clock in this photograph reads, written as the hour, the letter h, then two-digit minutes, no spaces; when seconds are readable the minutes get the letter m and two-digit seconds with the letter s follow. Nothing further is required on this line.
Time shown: 8h25
